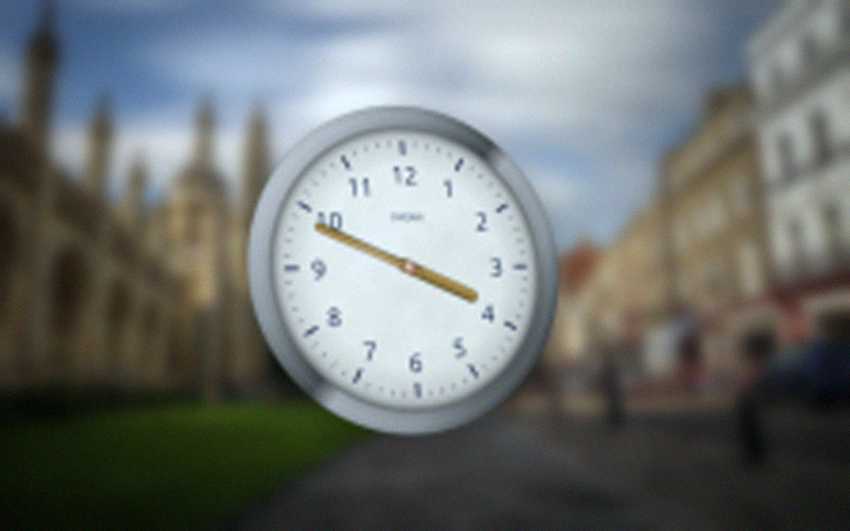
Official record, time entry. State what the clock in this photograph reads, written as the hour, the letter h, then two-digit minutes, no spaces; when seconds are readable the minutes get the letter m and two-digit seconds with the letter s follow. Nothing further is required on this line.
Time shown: 3h49
